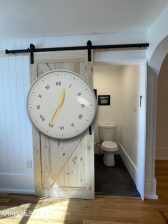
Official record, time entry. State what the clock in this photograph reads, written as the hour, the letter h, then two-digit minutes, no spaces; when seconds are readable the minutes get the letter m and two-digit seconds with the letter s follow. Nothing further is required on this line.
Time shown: 12h35
